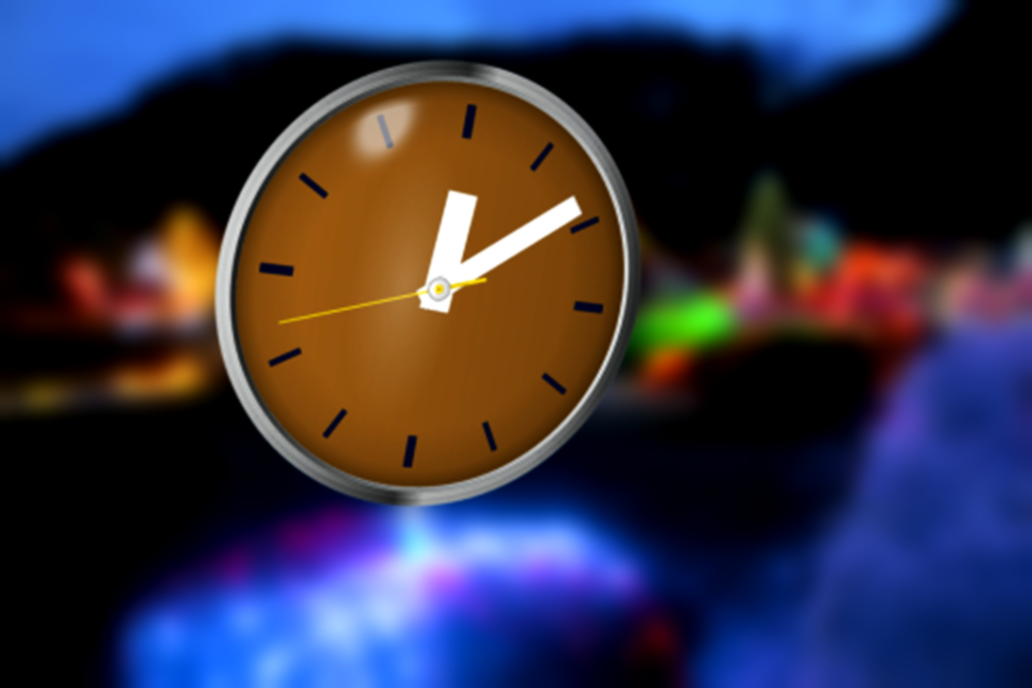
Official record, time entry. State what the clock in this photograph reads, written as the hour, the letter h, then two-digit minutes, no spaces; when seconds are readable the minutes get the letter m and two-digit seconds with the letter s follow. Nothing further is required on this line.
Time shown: 12h08m42s
